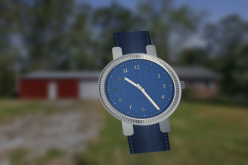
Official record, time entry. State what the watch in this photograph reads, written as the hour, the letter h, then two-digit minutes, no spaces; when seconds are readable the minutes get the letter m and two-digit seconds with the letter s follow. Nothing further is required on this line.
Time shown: 10h25
